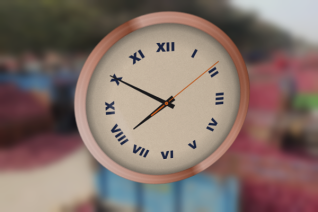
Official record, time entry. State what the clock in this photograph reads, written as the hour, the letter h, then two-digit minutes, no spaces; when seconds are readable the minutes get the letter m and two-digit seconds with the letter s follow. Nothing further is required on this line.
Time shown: 7h50m09s
